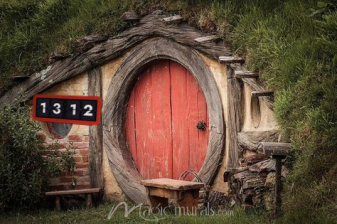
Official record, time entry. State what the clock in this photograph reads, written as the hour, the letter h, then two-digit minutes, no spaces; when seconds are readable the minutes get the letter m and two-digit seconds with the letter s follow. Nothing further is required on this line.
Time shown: 13h12
